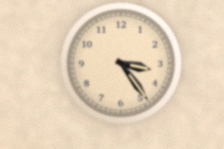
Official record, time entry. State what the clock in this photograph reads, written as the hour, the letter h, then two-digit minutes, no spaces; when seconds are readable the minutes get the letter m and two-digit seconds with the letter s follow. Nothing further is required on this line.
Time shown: 3h24
